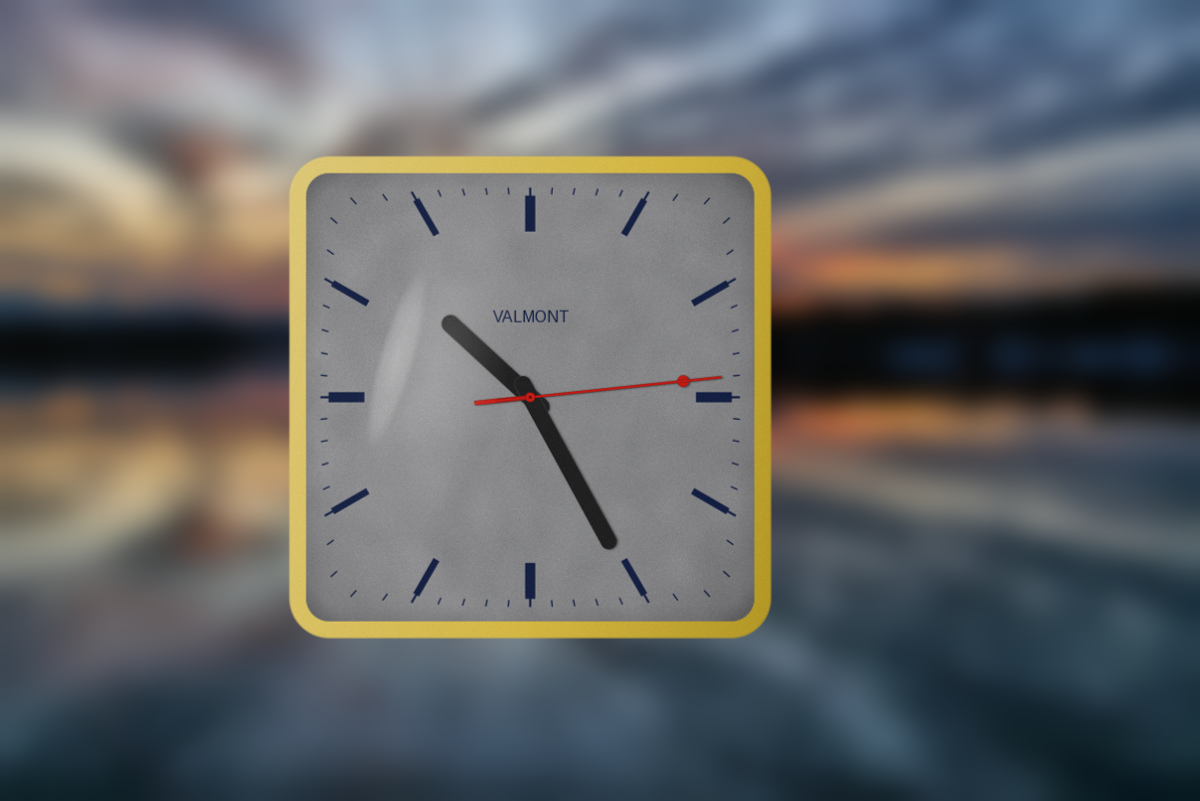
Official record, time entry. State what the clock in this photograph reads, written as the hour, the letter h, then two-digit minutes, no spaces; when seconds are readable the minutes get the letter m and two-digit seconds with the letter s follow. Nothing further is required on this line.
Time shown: 10h25m14s
